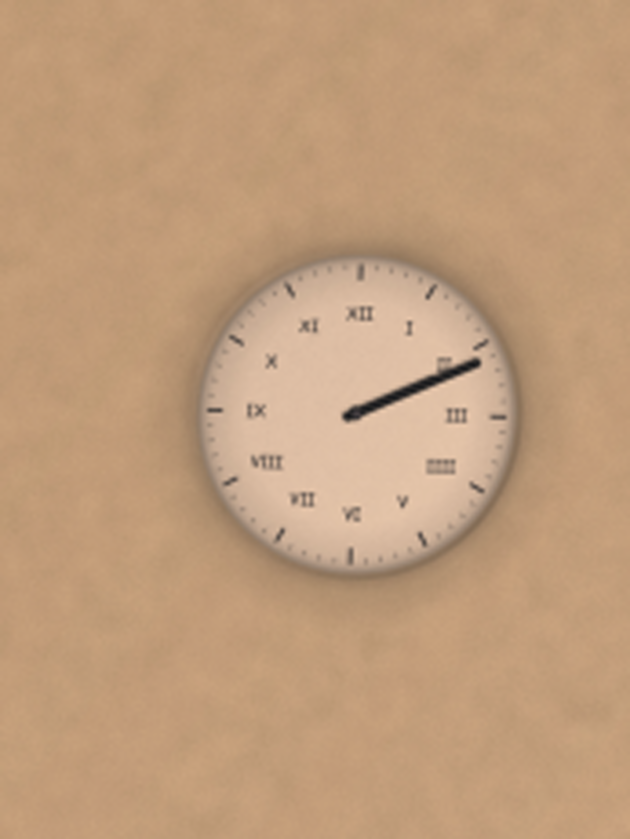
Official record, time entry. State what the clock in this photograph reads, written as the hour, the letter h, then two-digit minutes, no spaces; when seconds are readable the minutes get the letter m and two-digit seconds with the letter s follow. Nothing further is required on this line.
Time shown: 2h11
